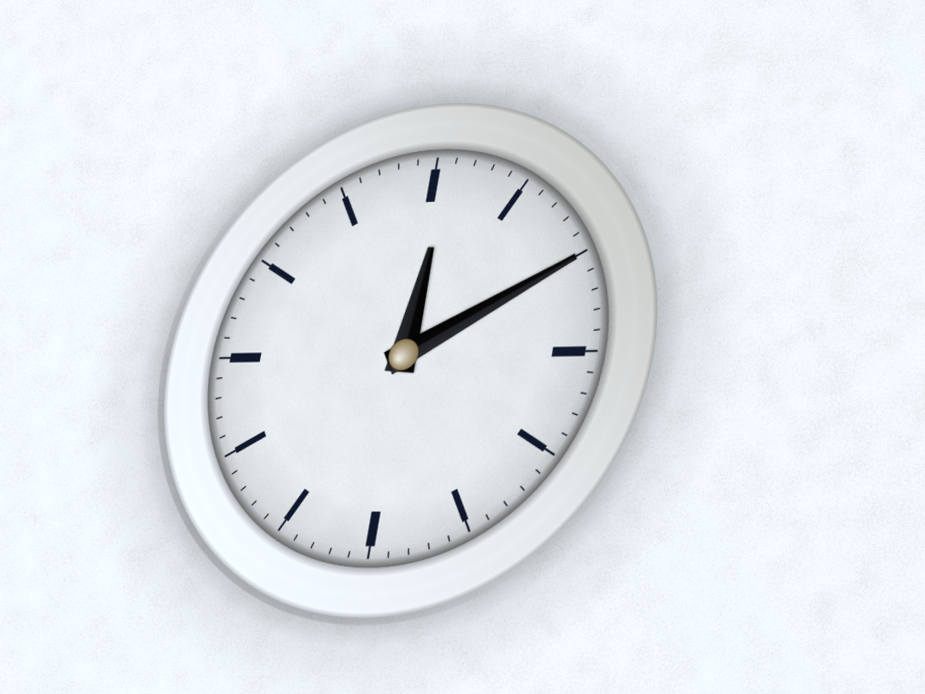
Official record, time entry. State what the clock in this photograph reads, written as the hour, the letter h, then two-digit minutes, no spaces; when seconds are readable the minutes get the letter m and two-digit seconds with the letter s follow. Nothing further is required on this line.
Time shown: 12h10
